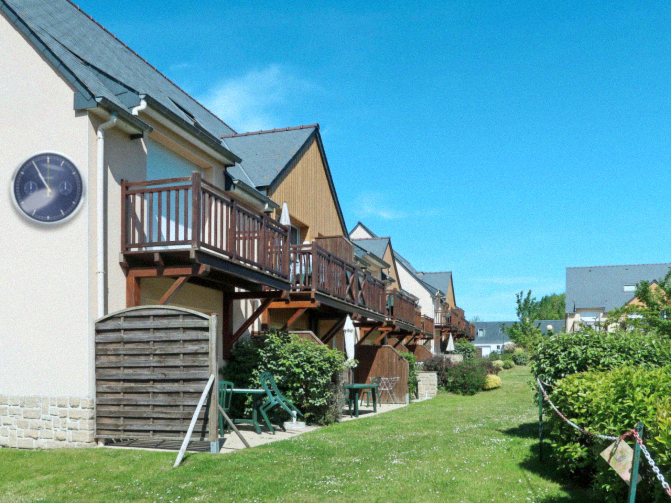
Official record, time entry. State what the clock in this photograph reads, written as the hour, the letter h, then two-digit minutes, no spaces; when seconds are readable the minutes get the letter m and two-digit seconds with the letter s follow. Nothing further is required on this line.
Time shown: 10h55
